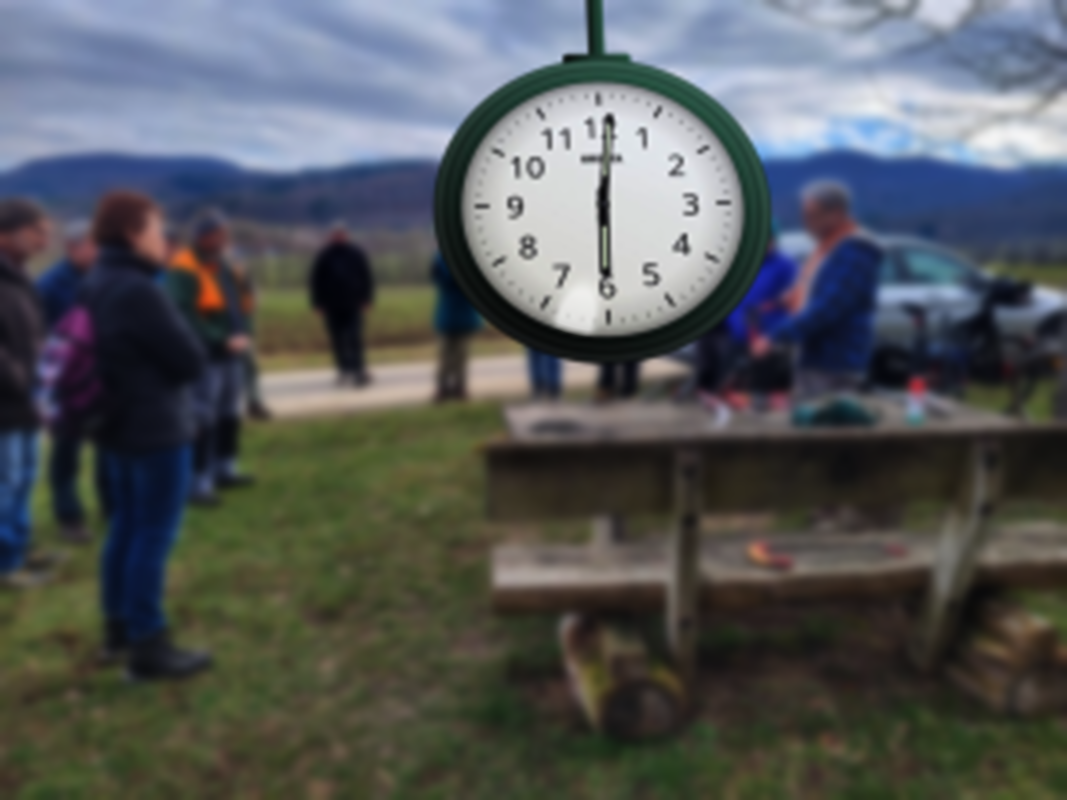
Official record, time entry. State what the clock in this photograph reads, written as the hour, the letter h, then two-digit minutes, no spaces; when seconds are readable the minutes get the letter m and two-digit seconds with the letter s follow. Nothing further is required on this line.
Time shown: 6h01
